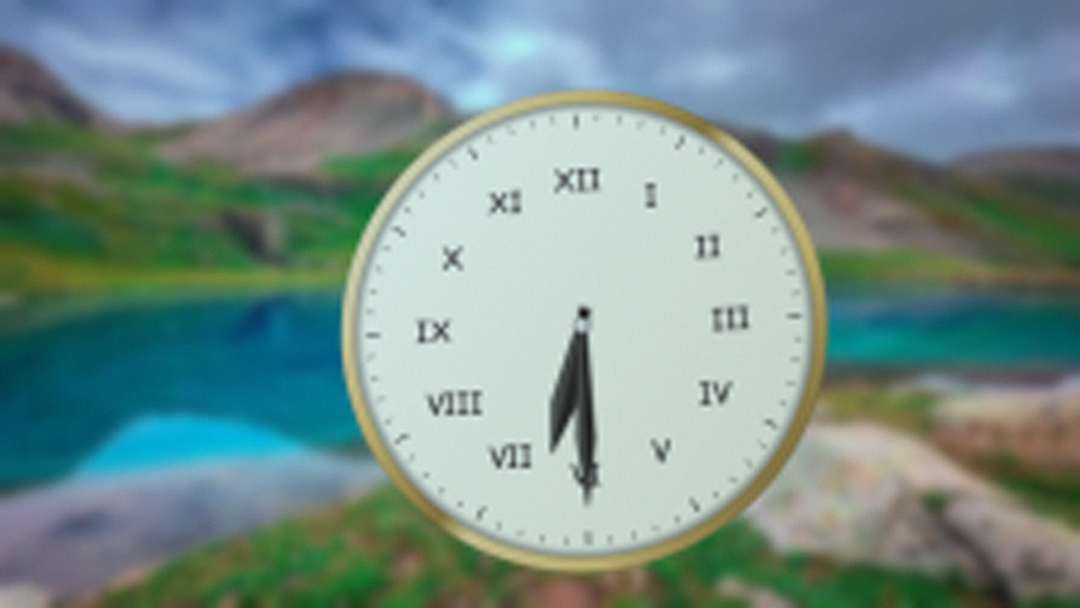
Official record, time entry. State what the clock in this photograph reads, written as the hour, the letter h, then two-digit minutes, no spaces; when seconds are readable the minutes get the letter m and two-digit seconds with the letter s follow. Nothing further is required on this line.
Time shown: 6h30
